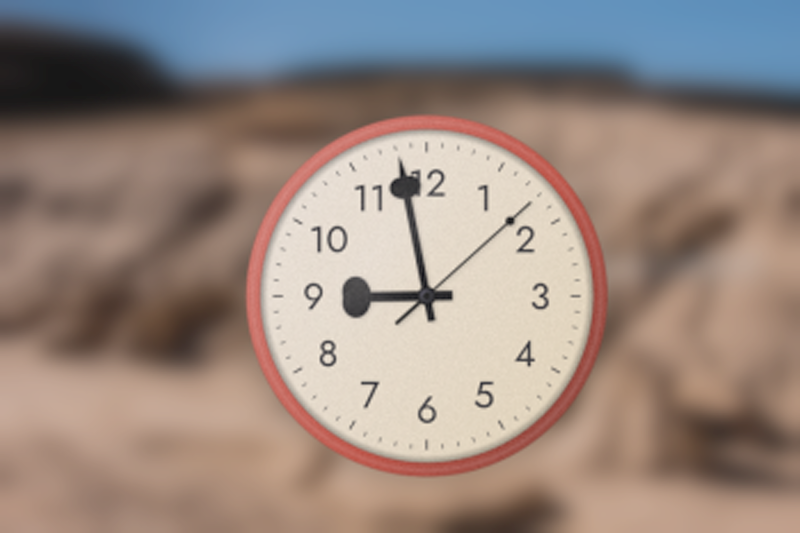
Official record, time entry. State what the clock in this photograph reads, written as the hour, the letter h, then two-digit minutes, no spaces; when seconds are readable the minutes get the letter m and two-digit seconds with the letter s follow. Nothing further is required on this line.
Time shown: 8h58m08s
